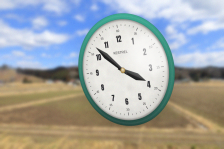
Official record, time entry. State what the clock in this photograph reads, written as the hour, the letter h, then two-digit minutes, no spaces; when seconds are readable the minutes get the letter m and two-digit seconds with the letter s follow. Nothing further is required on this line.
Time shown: 3h52
